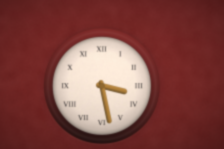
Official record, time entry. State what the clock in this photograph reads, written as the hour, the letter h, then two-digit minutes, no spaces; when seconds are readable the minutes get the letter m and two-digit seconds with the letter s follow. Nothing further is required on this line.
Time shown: 3h28
